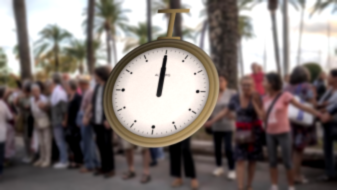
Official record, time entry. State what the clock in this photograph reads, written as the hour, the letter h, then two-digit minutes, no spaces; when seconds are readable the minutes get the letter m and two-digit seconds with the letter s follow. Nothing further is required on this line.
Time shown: 12h00
